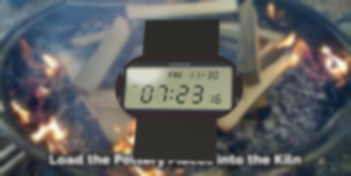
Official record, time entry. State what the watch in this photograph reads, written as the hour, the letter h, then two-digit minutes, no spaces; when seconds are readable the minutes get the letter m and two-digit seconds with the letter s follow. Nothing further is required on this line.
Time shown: 7h23
